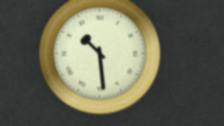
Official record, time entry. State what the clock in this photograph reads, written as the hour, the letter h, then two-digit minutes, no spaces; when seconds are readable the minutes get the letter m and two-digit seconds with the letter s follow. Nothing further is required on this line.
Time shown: 10h29
